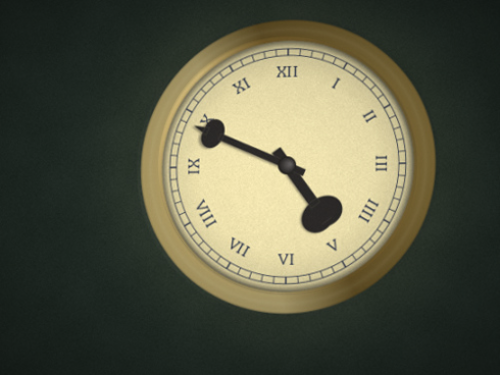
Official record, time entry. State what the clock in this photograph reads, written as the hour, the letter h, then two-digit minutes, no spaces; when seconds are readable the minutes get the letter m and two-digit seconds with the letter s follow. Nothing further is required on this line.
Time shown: 4h49
